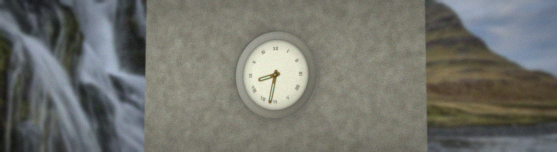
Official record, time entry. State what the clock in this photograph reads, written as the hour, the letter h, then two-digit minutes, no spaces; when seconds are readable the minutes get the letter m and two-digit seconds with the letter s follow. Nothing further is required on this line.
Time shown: 8h32
